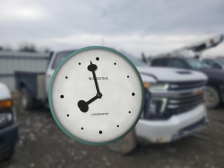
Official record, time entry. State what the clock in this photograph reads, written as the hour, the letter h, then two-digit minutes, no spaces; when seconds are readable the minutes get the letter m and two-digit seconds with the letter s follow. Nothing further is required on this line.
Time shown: 7h58
